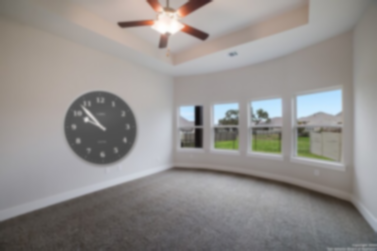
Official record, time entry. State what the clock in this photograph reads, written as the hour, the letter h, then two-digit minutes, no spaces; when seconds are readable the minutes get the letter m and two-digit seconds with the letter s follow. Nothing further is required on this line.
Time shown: 9h53
